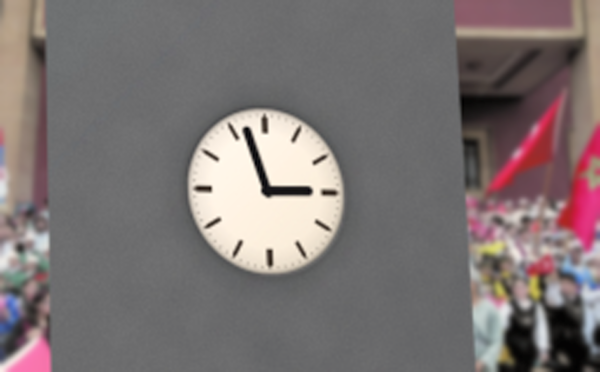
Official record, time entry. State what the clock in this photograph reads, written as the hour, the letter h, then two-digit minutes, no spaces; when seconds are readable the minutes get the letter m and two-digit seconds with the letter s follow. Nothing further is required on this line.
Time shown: 2h57
